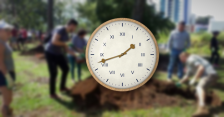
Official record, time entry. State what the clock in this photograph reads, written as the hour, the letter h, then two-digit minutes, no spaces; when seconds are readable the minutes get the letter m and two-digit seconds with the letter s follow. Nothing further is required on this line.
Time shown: 1h42
